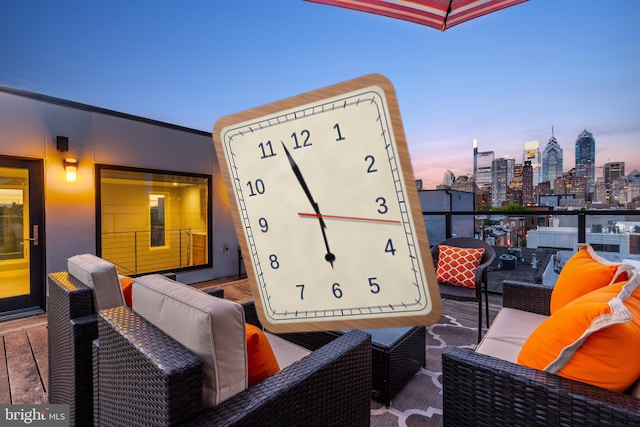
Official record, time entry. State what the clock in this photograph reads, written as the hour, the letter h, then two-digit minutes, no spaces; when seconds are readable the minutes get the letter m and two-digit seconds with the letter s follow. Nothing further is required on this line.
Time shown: 5h57m17s
